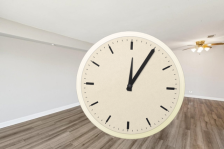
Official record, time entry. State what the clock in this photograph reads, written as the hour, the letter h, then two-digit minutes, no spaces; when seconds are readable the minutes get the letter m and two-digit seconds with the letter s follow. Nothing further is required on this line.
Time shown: 12h05
